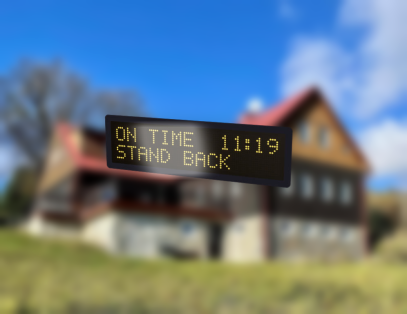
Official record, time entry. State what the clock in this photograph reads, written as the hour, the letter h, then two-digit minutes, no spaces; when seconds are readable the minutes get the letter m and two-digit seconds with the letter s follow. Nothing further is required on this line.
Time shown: 11h19
